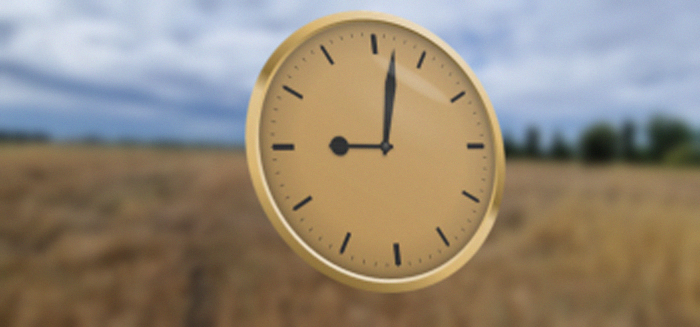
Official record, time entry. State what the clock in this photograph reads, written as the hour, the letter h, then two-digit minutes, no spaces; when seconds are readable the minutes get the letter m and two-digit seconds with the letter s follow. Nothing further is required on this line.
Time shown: 9h02
